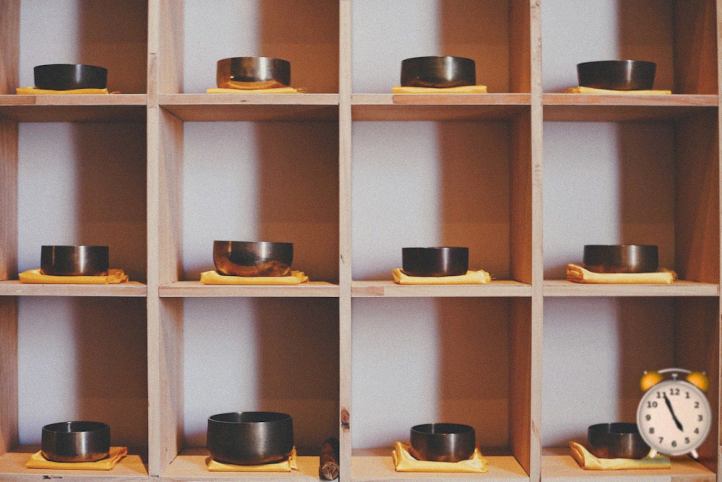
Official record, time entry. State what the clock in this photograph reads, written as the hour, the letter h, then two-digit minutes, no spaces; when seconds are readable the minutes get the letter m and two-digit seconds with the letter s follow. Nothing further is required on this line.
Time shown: 4h56
